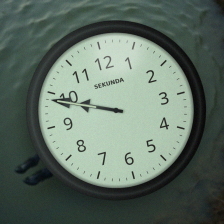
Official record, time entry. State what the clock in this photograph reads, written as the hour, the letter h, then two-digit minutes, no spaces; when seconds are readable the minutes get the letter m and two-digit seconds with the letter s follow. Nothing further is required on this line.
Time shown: 9h49
